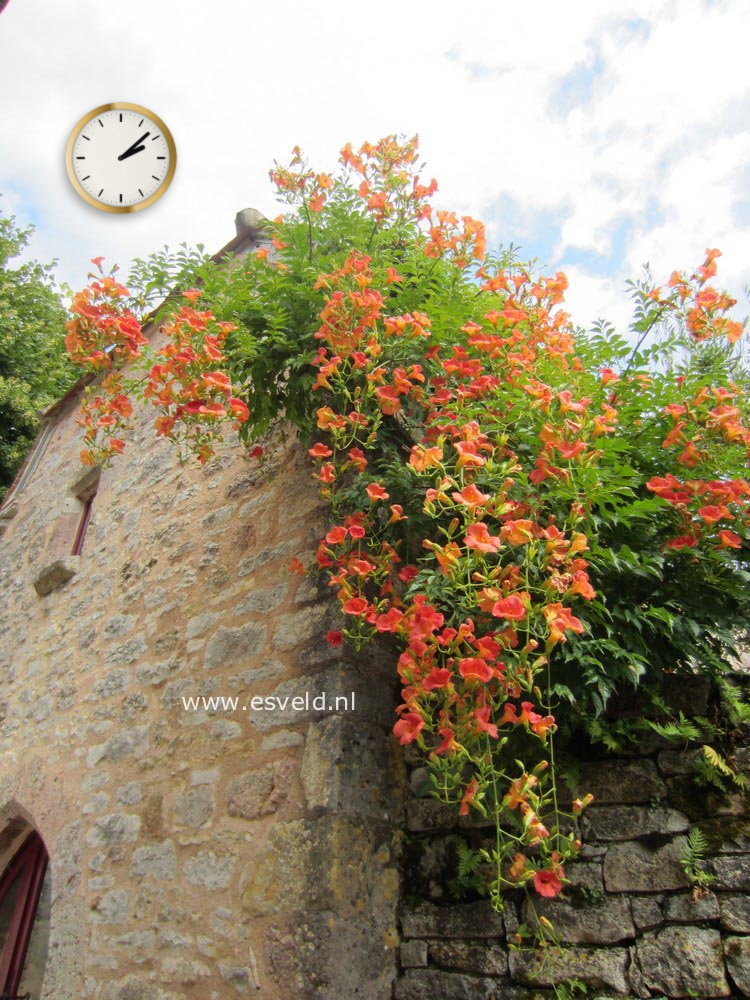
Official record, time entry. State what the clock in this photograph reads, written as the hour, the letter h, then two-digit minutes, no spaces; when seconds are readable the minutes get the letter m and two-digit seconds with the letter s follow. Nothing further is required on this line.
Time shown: 2h08
